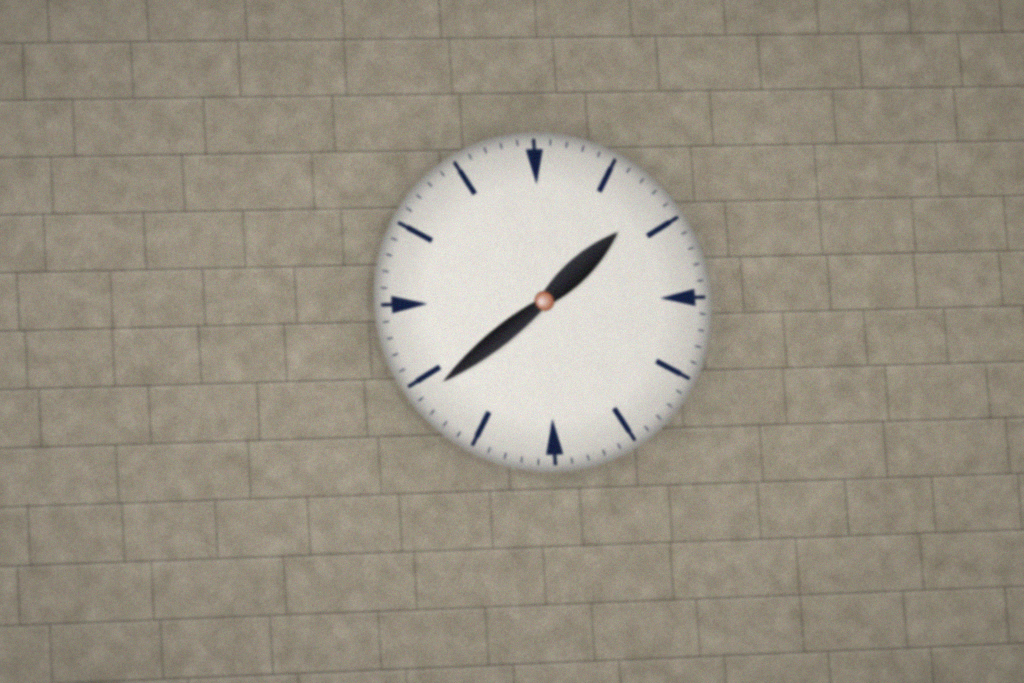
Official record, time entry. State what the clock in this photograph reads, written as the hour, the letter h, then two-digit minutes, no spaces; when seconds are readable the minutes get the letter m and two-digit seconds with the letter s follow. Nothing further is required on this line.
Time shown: 1h39
